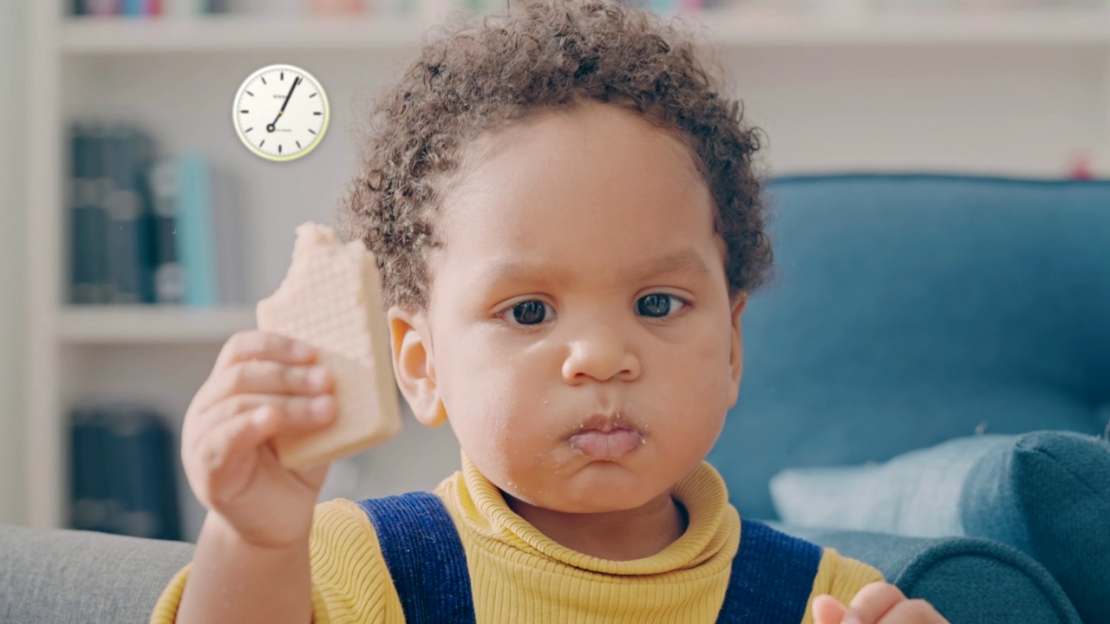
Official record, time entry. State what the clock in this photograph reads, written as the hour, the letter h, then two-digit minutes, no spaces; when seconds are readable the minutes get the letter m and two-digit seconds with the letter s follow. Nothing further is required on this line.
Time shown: 7h04
